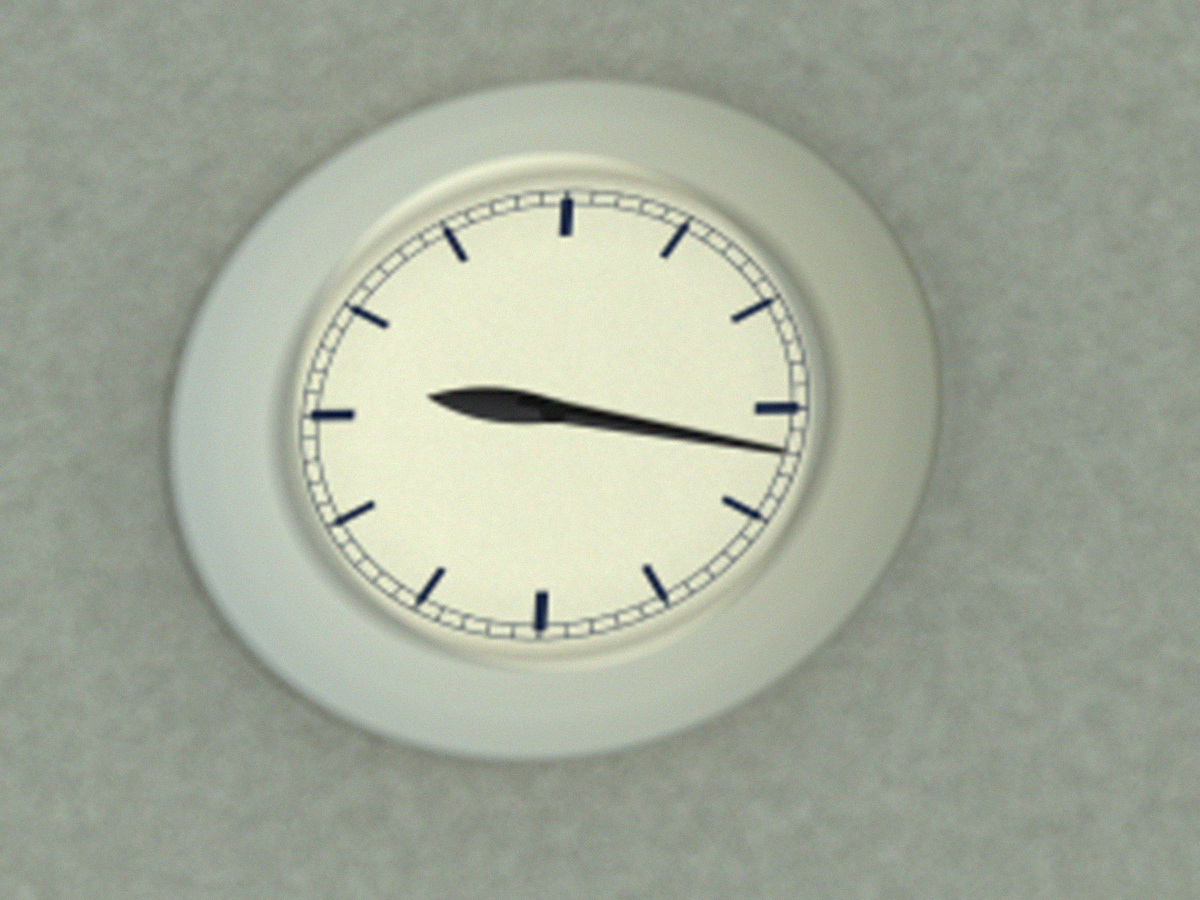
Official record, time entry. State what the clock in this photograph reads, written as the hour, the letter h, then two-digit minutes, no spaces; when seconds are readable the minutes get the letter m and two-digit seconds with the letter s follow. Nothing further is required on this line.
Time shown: 9h17
